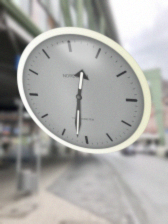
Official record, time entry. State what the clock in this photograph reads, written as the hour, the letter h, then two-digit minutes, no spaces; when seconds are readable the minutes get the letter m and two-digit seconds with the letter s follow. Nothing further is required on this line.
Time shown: 12h32
